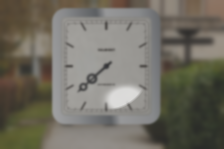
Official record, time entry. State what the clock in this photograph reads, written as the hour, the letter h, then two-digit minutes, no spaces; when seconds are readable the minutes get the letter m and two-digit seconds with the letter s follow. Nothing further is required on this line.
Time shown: 7h38
